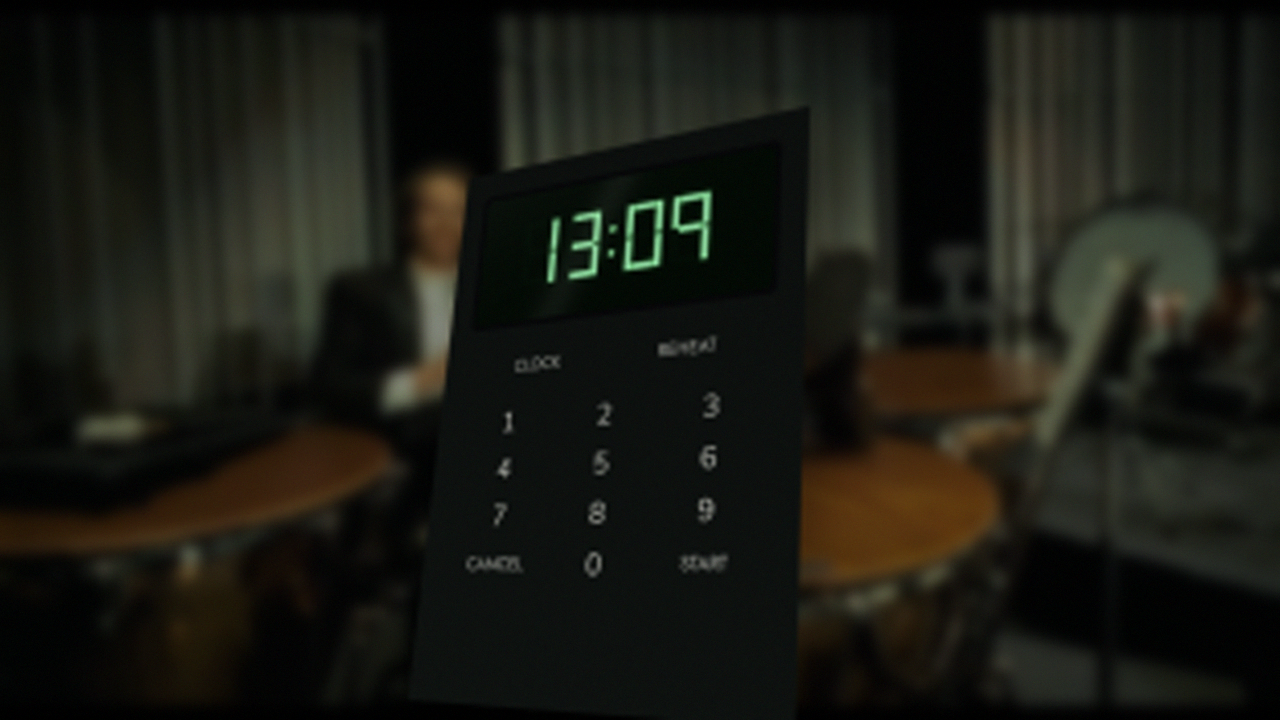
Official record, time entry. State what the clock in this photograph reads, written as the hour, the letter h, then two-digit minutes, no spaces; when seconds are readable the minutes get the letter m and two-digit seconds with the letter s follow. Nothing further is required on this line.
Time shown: 13h09
